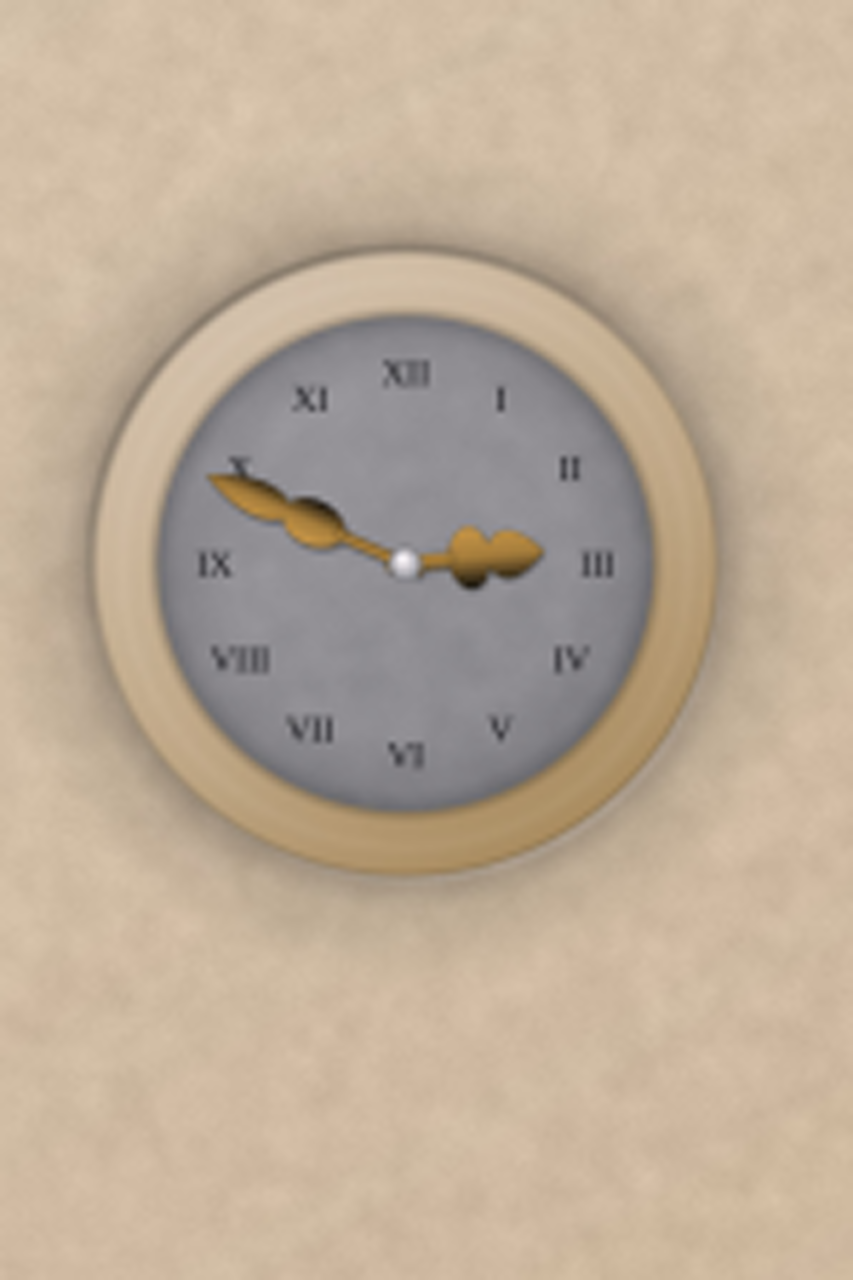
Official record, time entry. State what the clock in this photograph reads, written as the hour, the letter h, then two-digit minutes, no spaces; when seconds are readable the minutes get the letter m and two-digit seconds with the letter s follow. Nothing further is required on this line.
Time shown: 2h49
